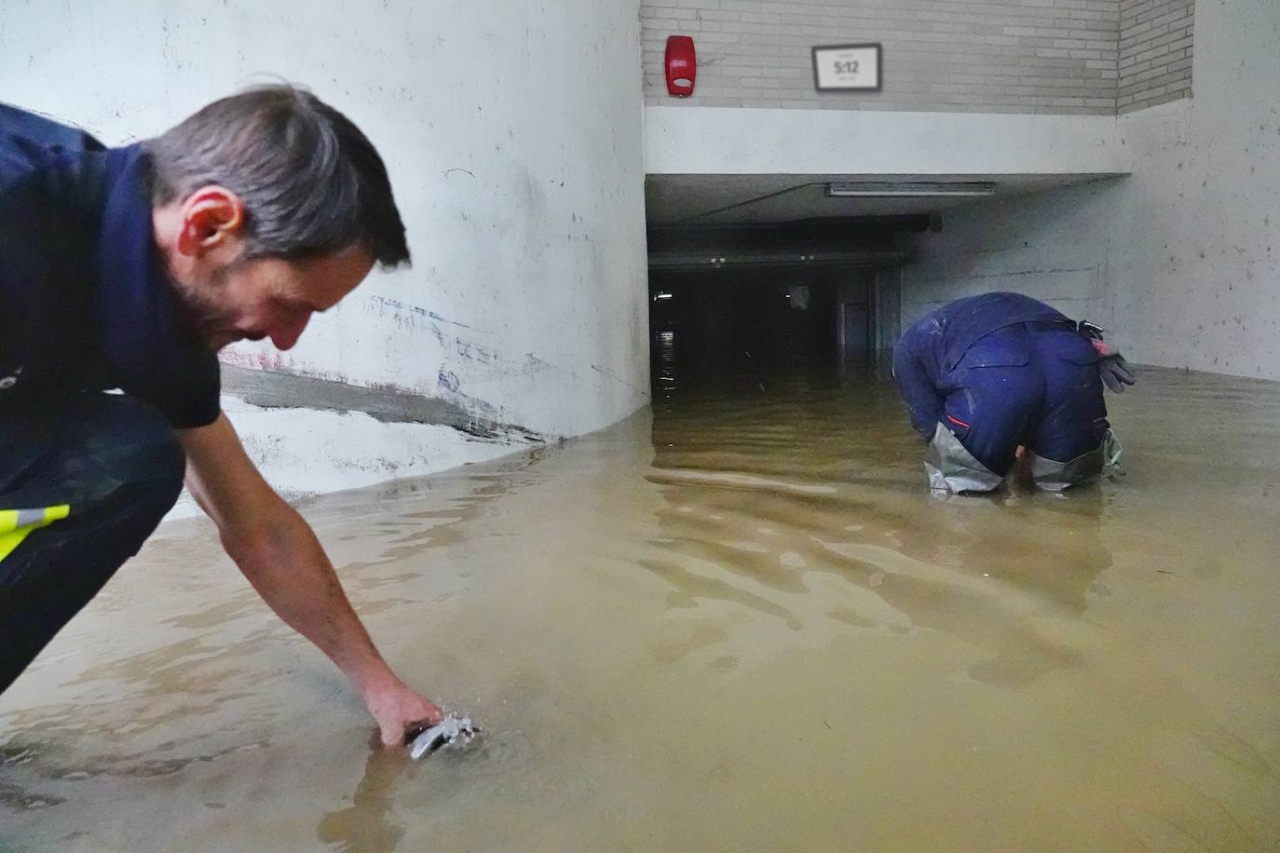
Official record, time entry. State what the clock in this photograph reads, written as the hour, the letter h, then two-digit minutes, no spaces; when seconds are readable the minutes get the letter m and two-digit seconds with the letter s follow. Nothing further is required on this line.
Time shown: 5h12
